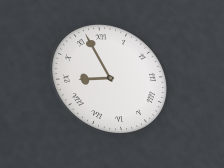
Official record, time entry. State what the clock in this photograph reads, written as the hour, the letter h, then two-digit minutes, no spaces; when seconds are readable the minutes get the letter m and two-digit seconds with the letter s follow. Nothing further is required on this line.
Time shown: 8h57
